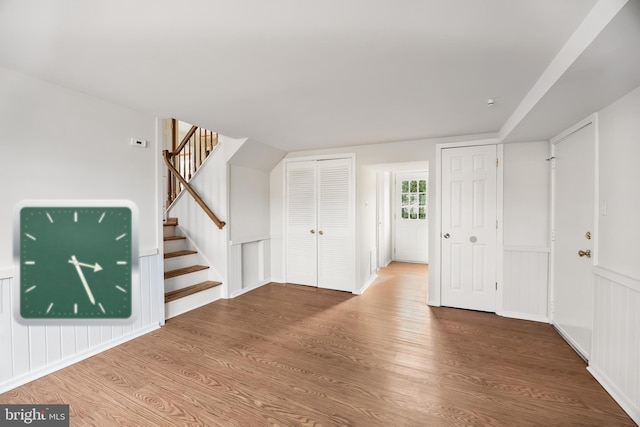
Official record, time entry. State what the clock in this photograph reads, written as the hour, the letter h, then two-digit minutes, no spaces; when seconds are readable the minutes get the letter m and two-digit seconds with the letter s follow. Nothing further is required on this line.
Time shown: 3h26
